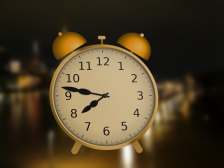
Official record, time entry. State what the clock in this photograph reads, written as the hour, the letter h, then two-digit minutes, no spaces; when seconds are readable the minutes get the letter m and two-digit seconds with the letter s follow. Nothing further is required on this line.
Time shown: 7h47
